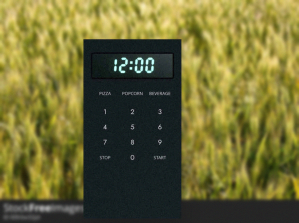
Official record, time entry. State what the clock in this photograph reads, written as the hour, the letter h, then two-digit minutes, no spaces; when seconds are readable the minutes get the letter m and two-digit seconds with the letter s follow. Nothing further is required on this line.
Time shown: 12h00
